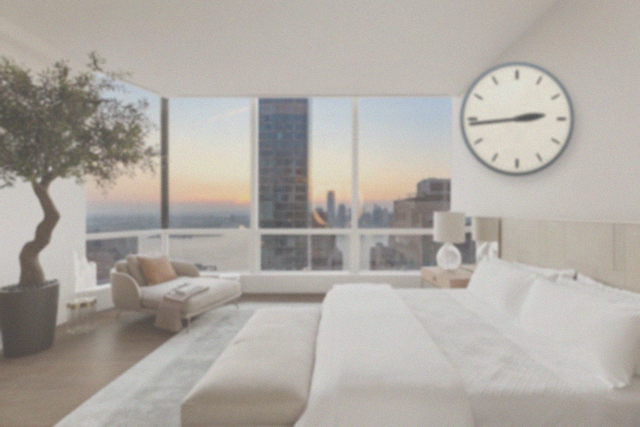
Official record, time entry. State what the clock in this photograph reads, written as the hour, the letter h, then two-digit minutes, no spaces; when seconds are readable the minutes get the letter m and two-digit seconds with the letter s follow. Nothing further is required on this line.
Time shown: 2h44
